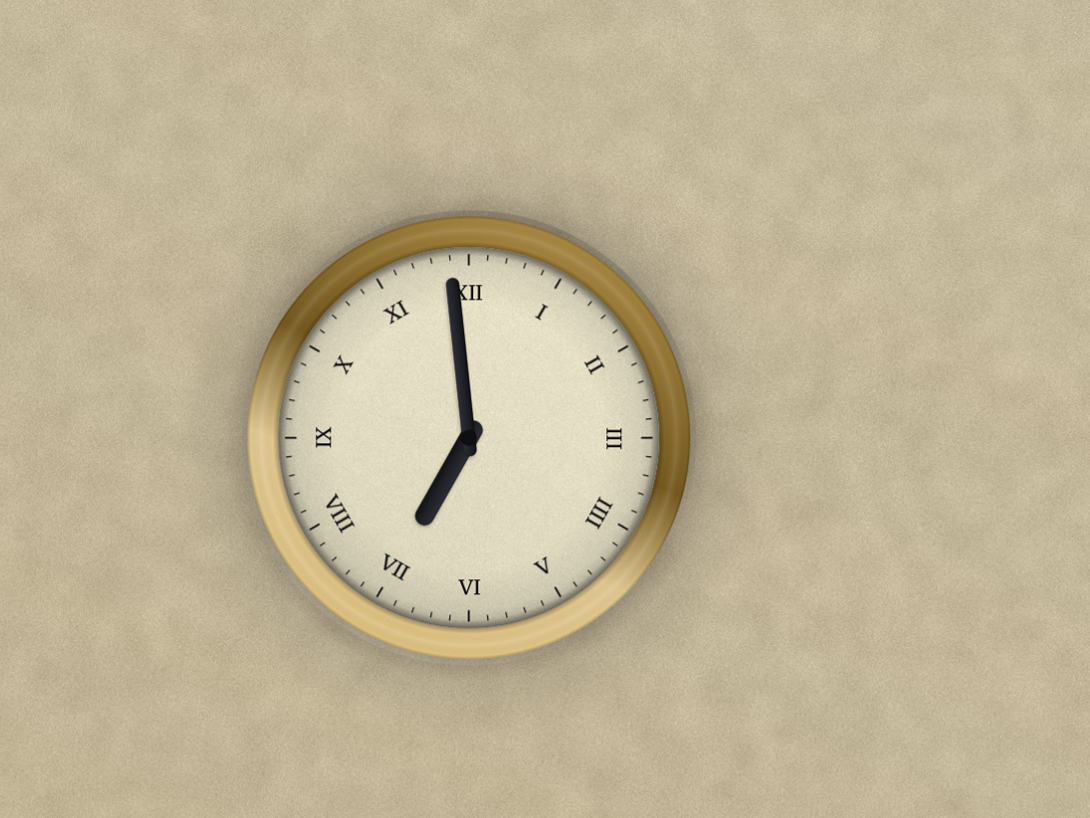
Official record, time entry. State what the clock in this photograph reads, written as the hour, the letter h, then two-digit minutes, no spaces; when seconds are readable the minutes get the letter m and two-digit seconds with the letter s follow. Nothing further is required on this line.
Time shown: 6h59
